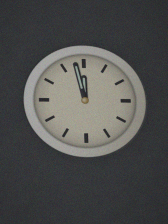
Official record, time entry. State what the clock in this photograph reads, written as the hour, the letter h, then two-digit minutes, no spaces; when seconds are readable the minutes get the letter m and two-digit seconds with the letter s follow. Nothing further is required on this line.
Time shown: 11h58
